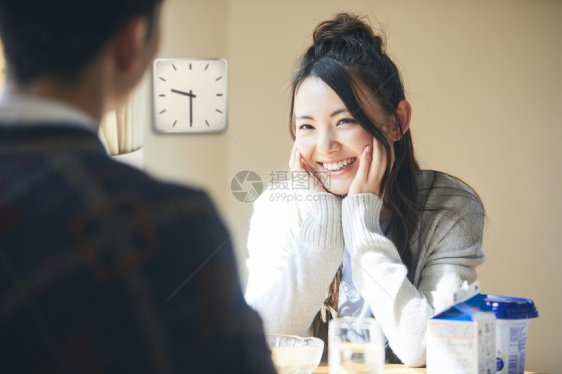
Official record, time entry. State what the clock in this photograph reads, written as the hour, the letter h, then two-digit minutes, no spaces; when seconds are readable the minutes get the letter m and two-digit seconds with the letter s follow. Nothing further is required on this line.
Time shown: 9h30
